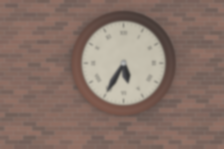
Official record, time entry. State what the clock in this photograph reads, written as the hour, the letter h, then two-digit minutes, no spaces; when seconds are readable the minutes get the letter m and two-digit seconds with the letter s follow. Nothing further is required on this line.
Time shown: 5h35
